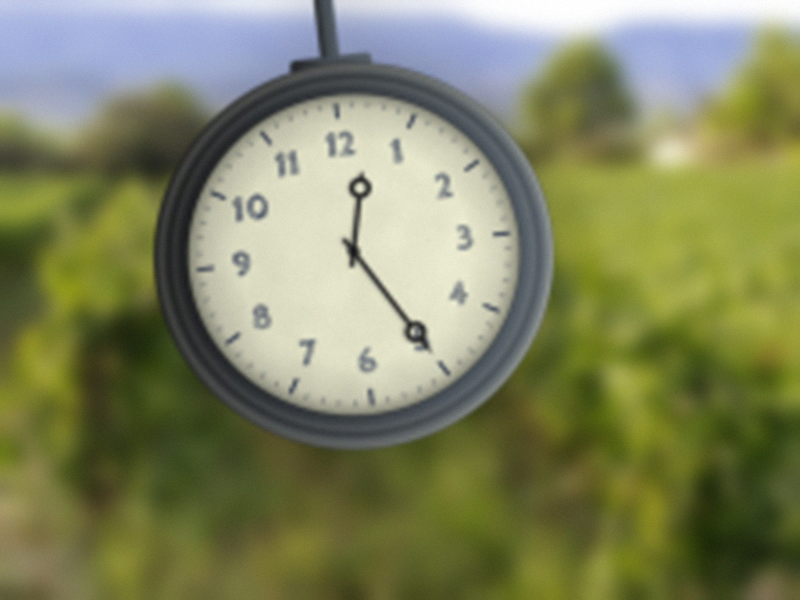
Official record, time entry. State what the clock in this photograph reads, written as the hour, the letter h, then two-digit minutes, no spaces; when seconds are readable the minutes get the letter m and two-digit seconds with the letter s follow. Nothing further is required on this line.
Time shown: 12h25
